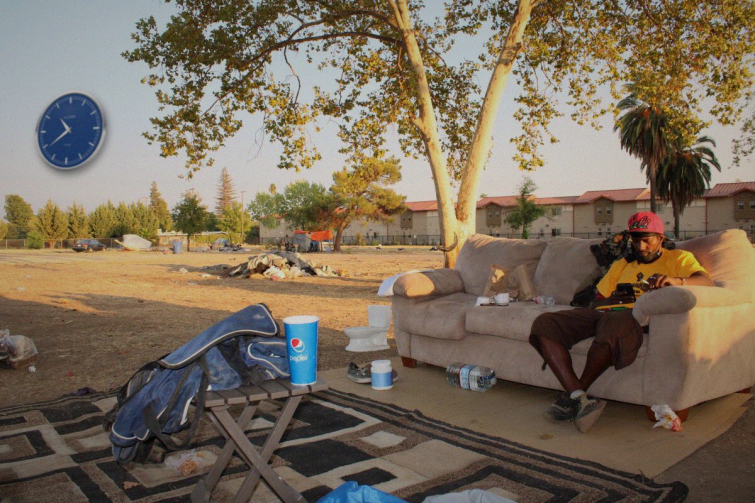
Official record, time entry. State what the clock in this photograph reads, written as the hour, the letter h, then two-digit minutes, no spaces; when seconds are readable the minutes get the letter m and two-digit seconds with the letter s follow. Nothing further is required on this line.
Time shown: 10h39
